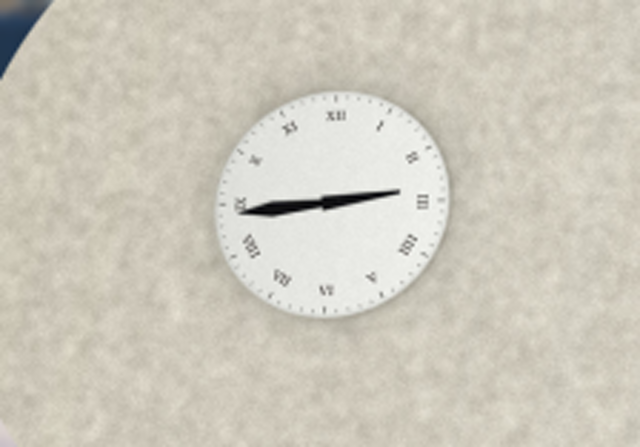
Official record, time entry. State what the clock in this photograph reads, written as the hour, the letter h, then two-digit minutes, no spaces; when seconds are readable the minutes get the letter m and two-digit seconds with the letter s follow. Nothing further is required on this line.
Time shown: 2h44
